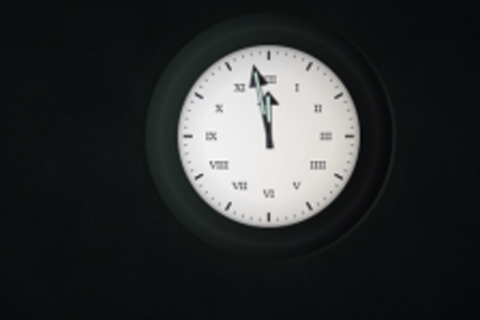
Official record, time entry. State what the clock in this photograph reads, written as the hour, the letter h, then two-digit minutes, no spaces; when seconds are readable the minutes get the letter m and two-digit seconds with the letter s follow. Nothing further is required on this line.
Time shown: 11h58
